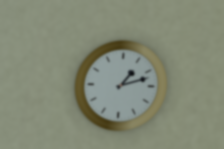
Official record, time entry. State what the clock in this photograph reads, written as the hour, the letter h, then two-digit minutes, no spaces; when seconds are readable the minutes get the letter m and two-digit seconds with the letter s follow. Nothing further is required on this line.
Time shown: 1h12
